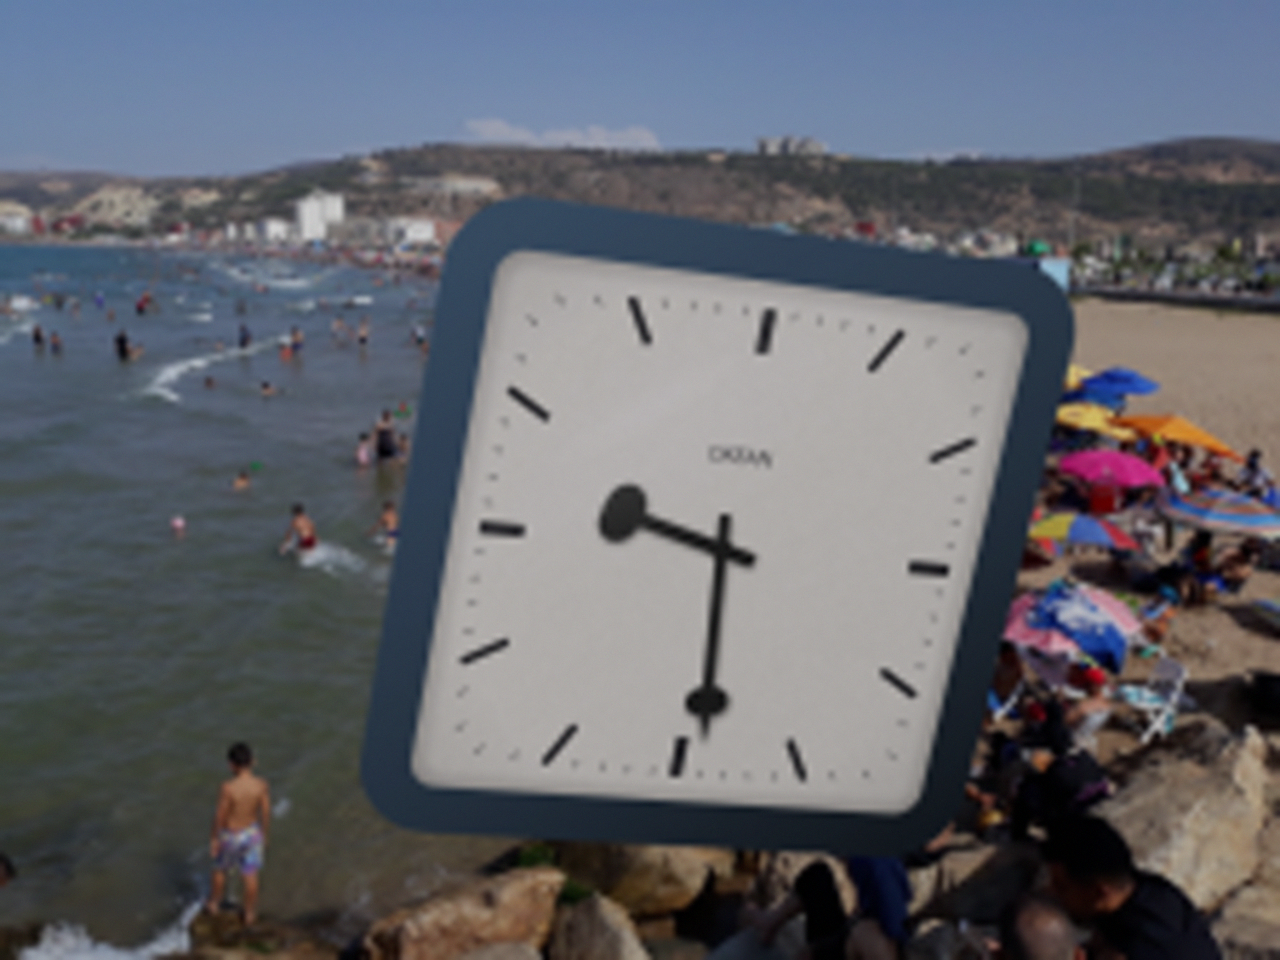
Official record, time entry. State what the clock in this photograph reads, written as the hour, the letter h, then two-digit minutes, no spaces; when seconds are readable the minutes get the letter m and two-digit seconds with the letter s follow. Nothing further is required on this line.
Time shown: 9h29
